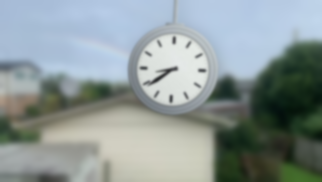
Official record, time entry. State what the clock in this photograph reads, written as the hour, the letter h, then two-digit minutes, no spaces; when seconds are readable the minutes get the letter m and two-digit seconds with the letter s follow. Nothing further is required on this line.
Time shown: 8h39
